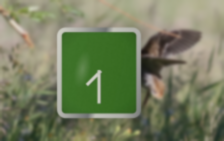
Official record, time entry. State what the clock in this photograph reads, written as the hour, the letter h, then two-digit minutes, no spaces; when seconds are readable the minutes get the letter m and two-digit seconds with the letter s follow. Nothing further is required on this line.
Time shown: 7h30
